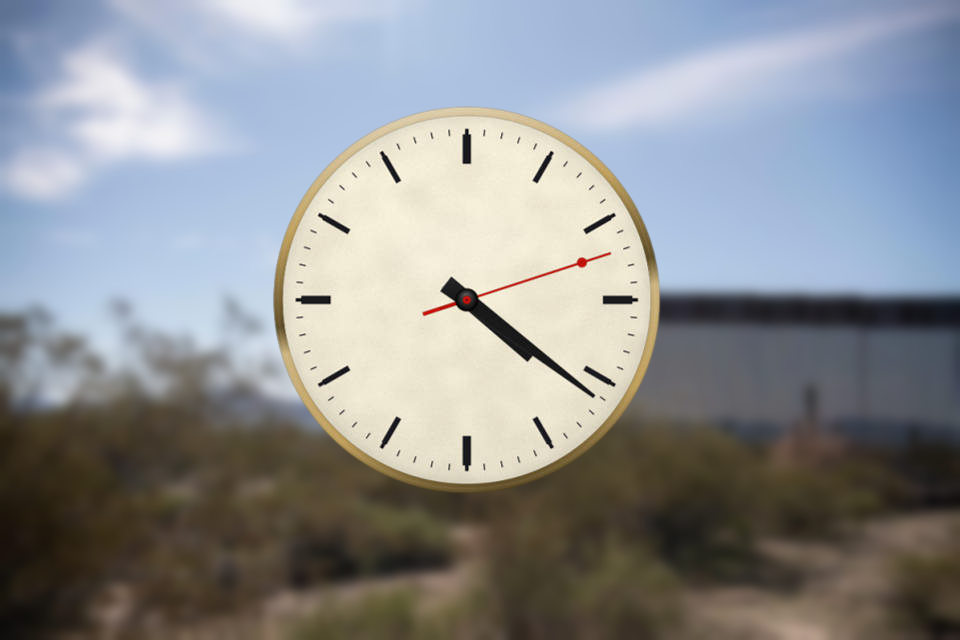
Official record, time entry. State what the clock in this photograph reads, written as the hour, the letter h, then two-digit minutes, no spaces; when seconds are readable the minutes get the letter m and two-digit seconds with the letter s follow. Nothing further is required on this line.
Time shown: 4h21m12s
